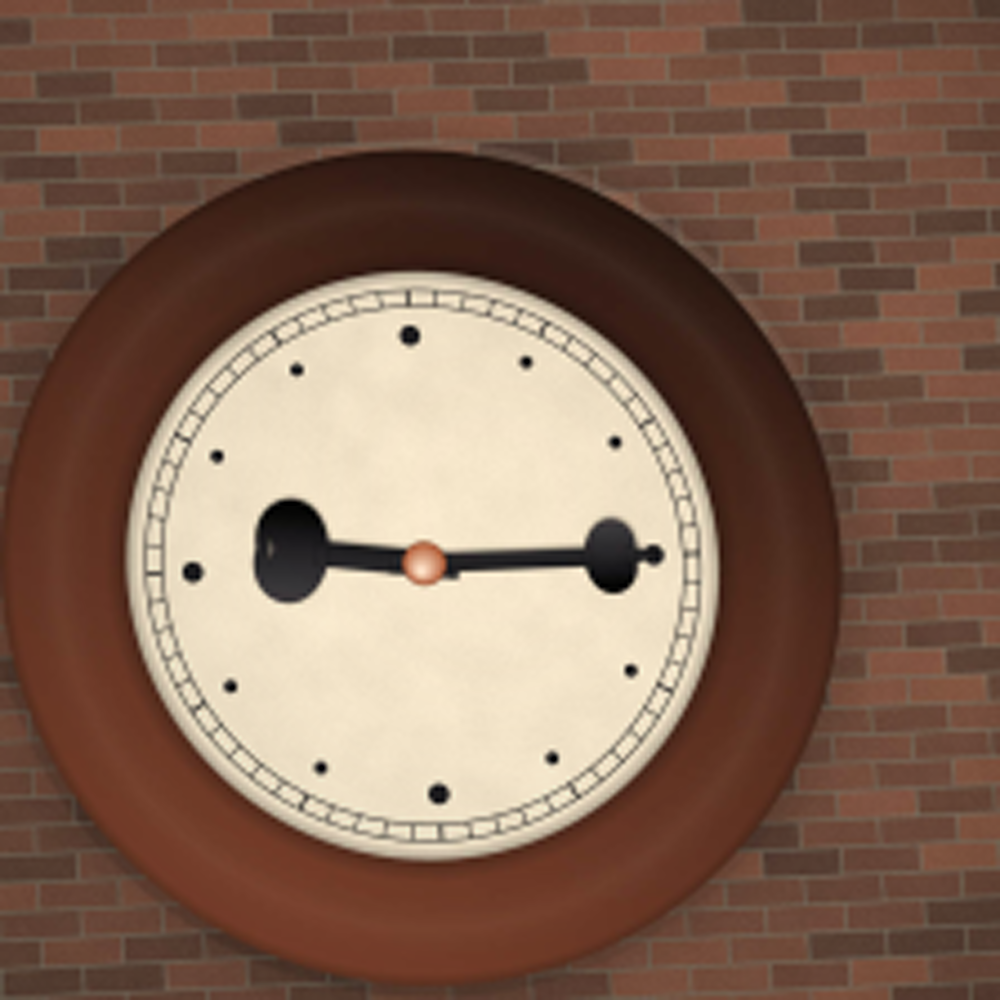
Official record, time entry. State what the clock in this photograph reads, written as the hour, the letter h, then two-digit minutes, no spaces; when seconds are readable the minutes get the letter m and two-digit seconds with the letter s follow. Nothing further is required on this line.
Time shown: 9h15
